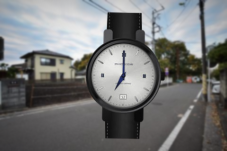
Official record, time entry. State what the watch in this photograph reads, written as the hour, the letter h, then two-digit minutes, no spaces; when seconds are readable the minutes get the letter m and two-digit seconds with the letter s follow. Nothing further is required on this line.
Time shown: 7h00
